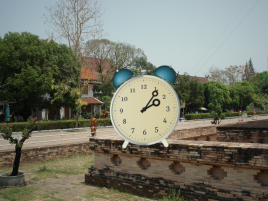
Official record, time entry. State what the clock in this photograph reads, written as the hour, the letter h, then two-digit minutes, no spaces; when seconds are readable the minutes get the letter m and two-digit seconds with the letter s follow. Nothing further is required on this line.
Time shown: 2h06
